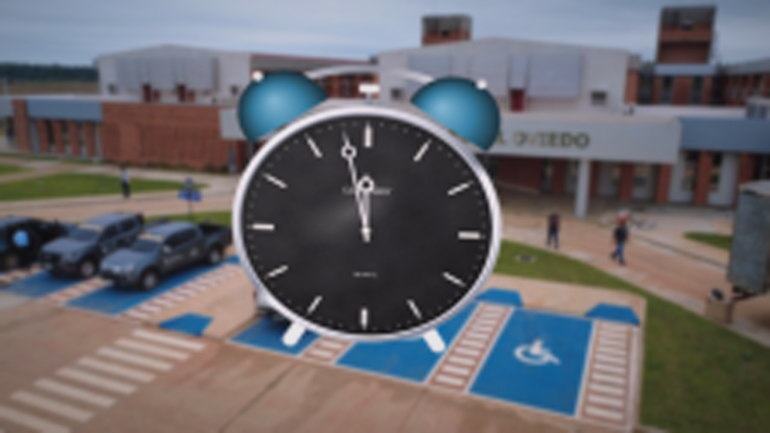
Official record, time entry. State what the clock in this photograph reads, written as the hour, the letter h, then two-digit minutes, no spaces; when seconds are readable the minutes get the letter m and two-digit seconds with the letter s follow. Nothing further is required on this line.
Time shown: 11h58
